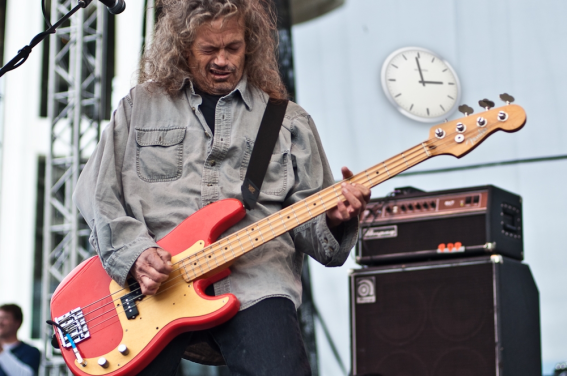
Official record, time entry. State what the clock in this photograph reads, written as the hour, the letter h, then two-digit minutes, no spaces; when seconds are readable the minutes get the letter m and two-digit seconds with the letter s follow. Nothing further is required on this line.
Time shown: 2h59
